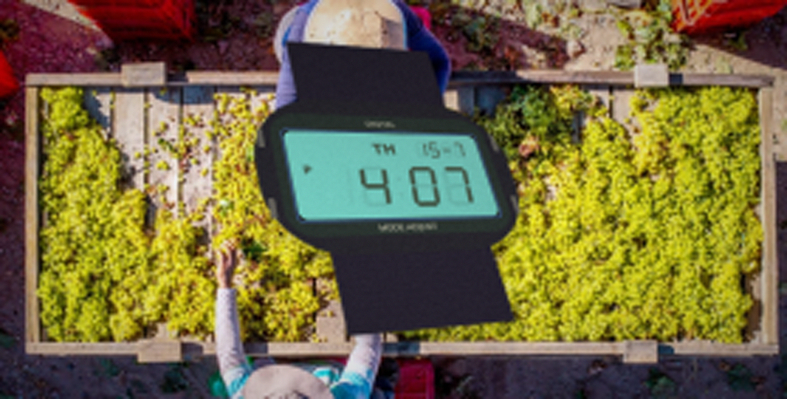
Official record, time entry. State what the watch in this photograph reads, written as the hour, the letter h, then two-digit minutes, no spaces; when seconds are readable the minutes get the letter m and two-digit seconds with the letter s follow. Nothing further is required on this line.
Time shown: 4h07
